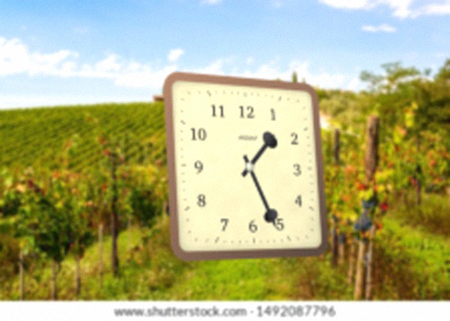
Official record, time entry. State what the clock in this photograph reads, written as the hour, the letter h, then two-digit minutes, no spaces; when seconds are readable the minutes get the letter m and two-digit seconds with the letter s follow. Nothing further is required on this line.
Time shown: 1h26
